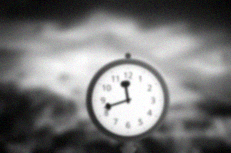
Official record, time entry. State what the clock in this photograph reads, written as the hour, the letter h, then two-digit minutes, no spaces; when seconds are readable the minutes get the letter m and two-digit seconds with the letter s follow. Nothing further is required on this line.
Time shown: 11h42
